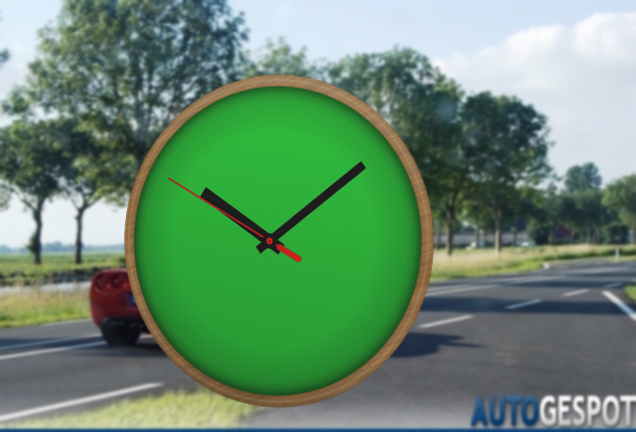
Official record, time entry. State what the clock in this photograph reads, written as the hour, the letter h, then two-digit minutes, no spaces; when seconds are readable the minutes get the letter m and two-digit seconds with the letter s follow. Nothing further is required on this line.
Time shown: 10h08m50s
